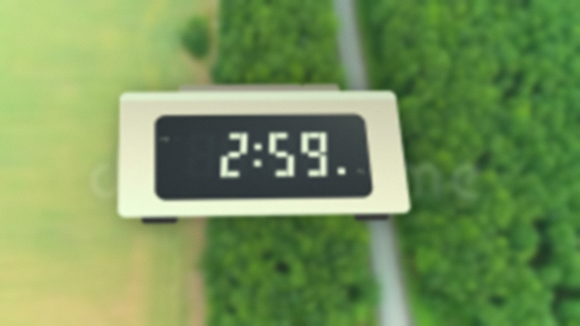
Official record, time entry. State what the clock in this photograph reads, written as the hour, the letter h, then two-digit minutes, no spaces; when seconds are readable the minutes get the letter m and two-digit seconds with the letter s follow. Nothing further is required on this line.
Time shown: 2h59
